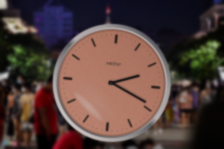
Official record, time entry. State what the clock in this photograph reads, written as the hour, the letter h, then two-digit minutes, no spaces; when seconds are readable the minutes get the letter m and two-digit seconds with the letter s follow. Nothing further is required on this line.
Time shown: 2h19
